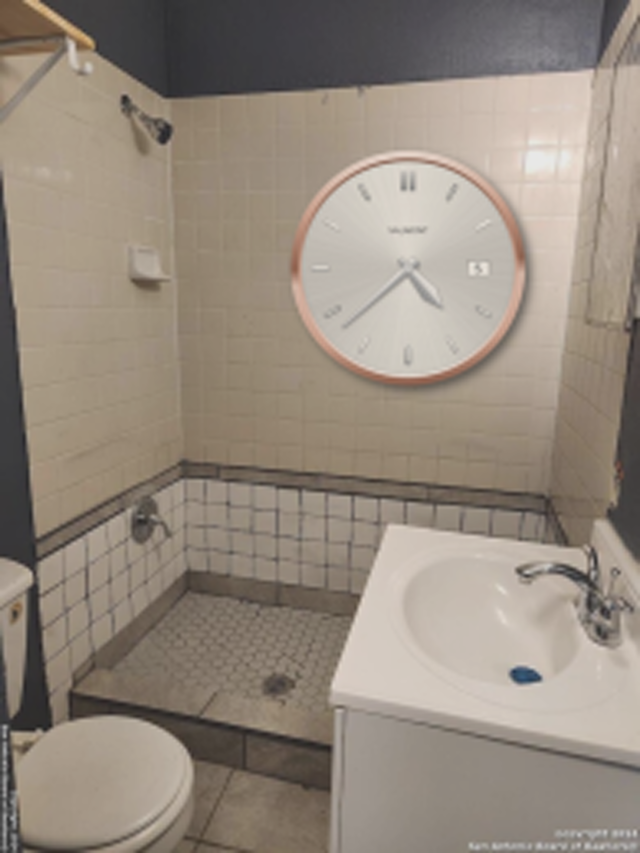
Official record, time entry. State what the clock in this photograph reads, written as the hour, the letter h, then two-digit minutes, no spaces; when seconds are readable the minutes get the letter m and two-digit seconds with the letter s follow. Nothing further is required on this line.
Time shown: 4h38
